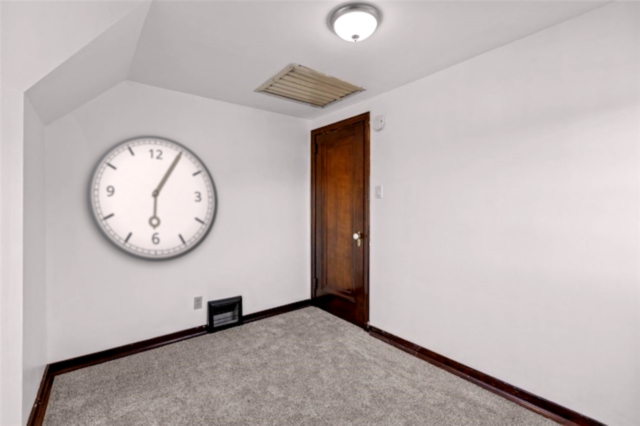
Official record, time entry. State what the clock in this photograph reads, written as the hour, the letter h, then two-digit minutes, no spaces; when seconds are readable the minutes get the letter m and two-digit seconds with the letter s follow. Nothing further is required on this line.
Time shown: 6h05
